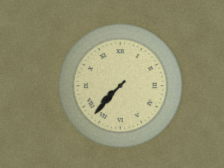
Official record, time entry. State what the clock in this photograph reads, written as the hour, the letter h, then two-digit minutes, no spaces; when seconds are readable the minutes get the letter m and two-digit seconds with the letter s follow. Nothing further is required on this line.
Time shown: 7h37
